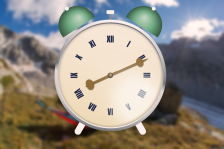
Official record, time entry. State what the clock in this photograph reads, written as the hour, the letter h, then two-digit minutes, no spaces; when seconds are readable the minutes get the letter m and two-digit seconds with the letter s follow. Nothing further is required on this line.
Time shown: 8h11
